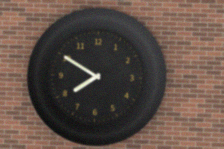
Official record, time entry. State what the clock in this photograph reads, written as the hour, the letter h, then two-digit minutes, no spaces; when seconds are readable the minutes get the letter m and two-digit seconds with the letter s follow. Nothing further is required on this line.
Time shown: 7h50
